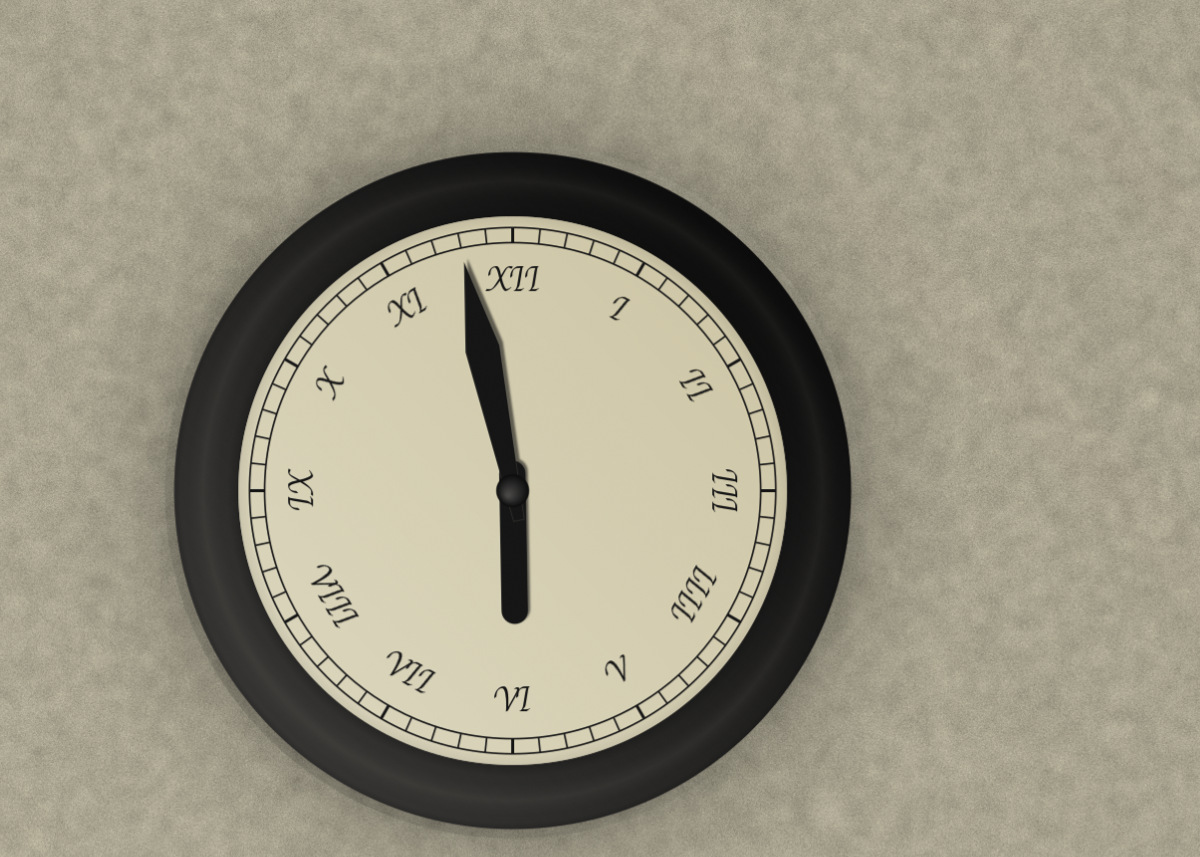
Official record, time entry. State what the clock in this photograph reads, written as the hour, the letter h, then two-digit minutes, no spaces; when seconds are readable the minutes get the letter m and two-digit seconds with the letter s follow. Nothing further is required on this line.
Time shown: 5h58
